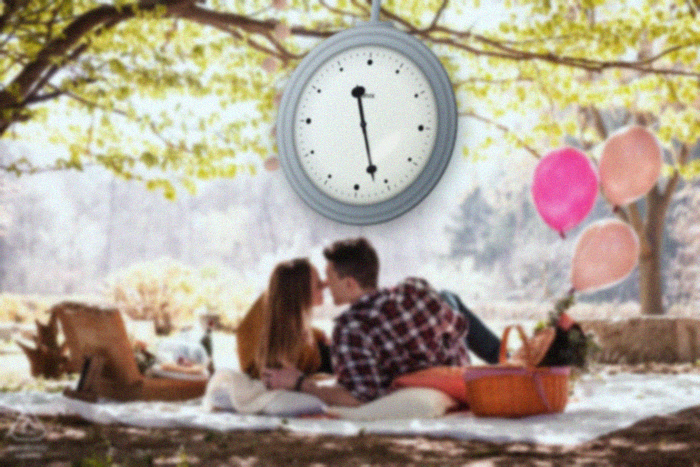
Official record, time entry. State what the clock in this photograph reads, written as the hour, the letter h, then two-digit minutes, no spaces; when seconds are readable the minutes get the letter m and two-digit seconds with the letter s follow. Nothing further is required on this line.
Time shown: 11h27
